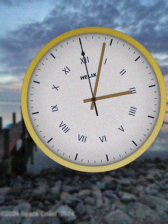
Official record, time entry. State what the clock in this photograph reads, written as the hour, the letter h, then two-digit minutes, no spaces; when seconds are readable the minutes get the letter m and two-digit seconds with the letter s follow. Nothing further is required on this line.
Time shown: 3h04m00s
